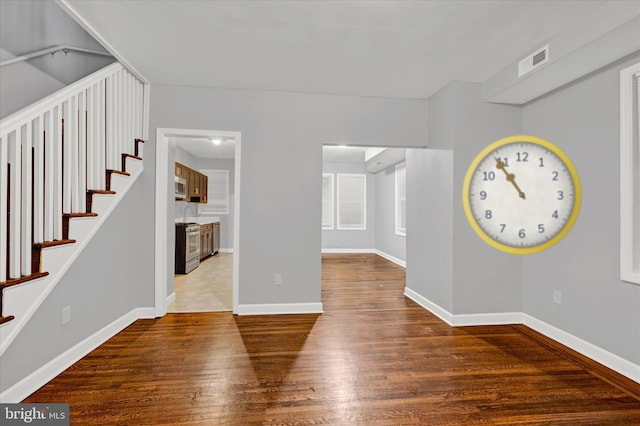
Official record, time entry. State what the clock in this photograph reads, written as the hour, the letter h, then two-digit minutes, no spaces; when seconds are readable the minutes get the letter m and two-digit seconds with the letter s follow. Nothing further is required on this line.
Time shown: 10h54
